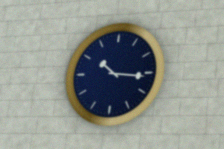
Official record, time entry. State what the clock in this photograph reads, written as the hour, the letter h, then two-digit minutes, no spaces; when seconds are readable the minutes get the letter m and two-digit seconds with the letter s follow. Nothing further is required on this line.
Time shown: 10h16
